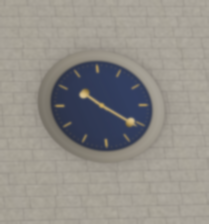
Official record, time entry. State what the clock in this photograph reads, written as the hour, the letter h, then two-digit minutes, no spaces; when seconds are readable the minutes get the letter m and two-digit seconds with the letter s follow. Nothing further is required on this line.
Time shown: 10h21
